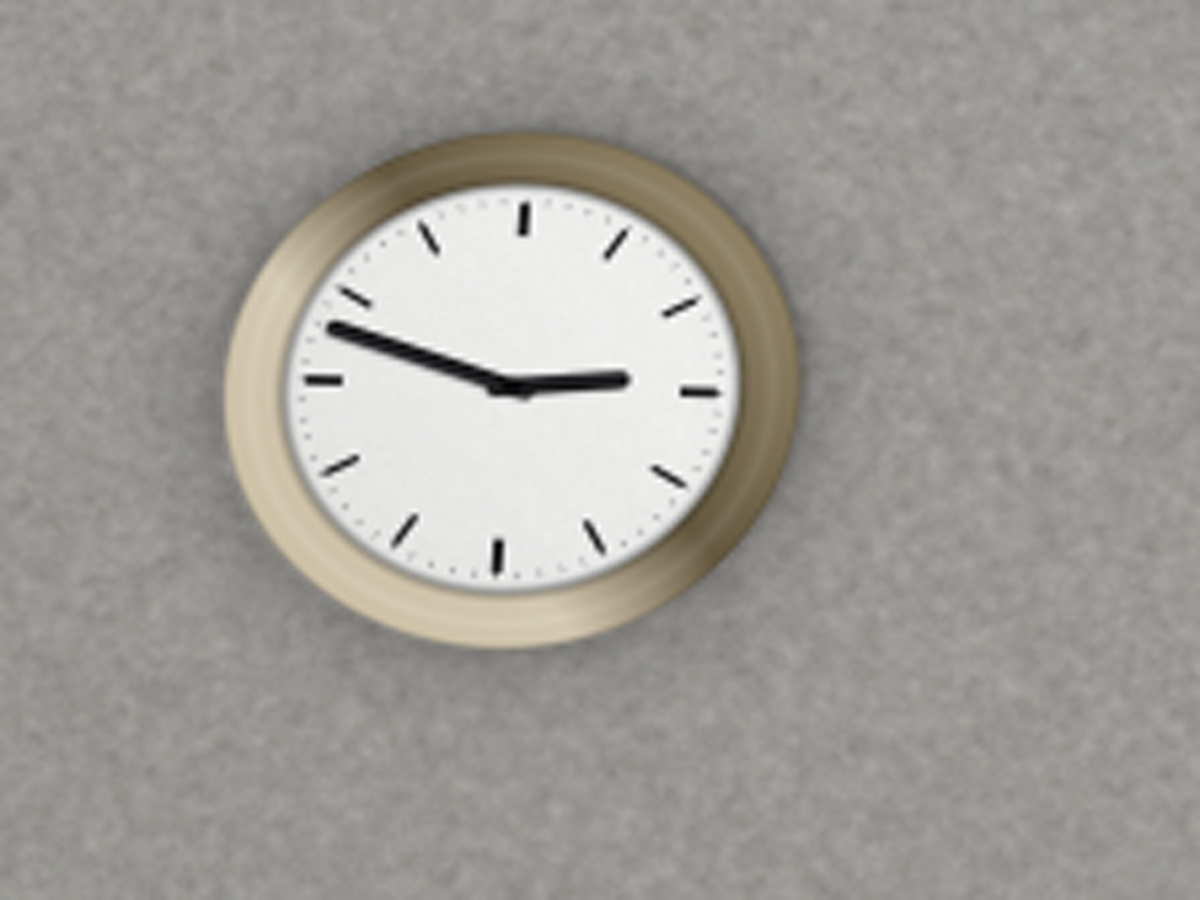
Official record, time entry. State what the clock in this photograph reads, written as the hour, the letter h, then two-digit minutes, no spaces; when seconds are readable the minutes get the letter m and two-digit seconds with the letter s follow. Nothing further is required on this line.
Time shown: 2h48
